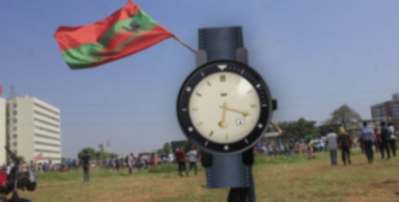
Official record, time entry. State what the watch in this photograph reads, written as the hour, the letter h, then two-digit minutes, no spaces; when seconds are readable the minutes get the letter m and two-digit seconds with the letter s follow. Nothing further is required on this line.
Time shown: 6h18
